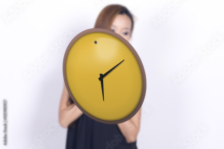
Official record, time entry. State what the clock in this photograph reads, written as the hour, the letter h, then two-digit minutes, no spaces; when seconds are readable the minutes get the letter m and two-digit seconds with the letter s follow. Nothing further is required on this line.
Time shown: 6h10
